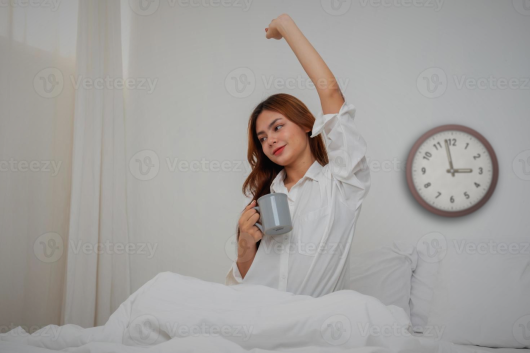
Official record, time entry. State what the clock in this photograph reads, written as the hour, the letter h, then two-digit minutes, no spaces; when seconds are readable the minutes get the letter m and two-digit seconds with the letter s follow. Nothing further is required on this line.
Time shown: 2h58
